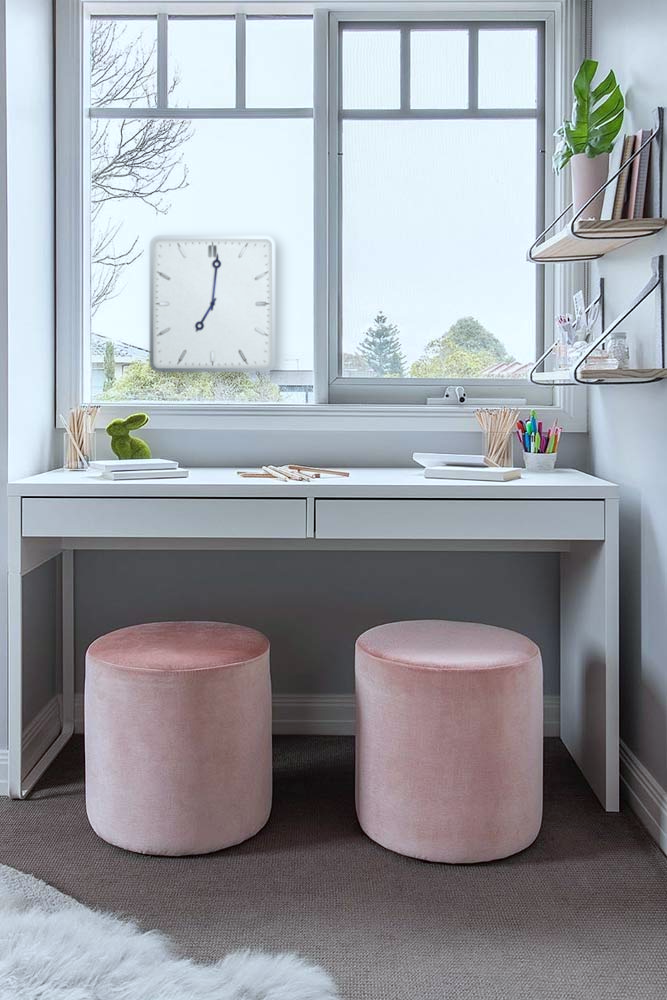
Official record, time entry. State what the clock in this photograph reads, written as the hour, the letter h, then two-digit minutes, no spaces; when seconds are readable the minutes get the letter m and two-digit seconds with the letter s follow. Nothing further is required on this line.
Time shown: 7h01
